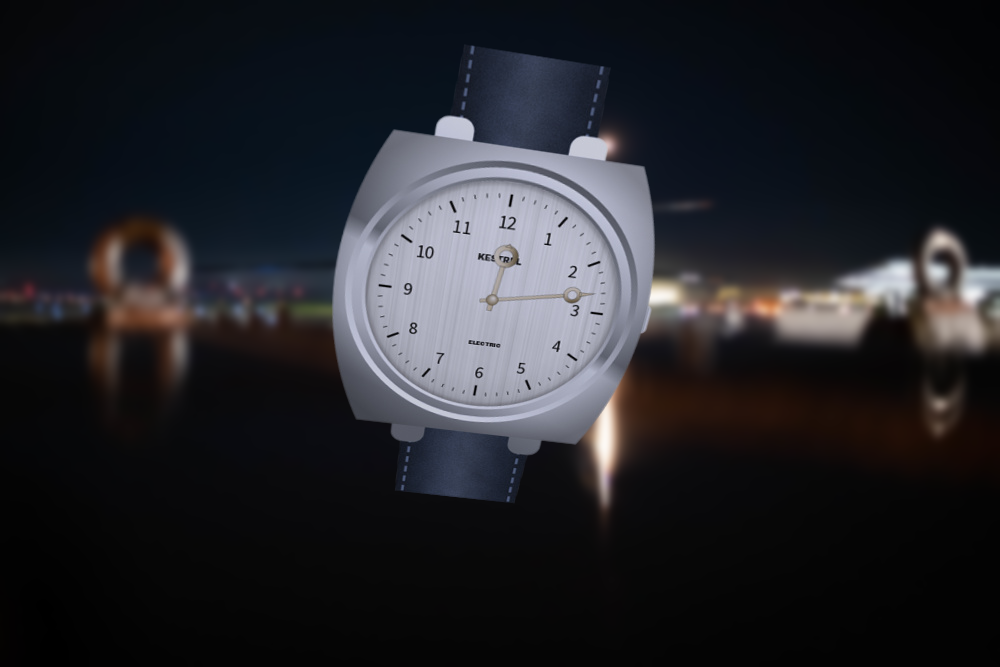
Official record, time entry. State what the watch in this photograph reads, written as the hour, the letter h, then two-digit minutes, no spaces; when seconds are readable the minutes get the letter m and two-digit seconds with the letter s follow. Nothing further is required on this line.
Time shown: 12h13
